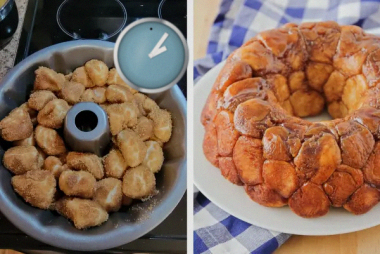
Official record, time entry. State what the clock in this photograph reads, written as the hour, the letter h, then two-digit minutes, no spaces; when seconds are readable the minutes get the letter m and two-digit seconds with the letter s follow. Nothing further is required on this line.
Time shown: 2h06
